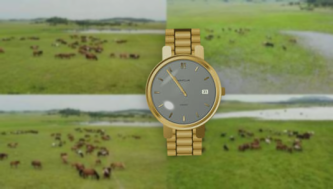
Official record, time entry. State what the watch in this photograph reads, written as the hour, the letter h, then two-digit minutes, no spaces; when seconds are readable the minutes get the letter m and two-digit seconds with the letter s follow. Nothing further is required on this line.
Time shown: 10h54
